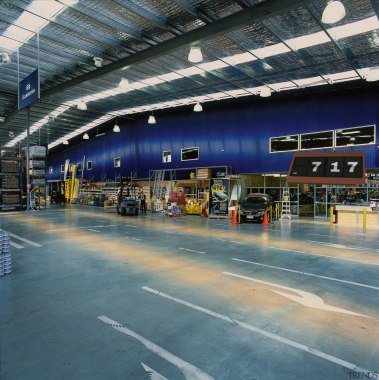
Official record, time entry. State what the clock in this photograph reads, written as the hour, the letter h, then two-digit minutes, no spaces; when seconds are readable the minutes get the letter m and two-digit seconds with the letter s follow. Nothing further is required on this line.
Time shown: 7h17
